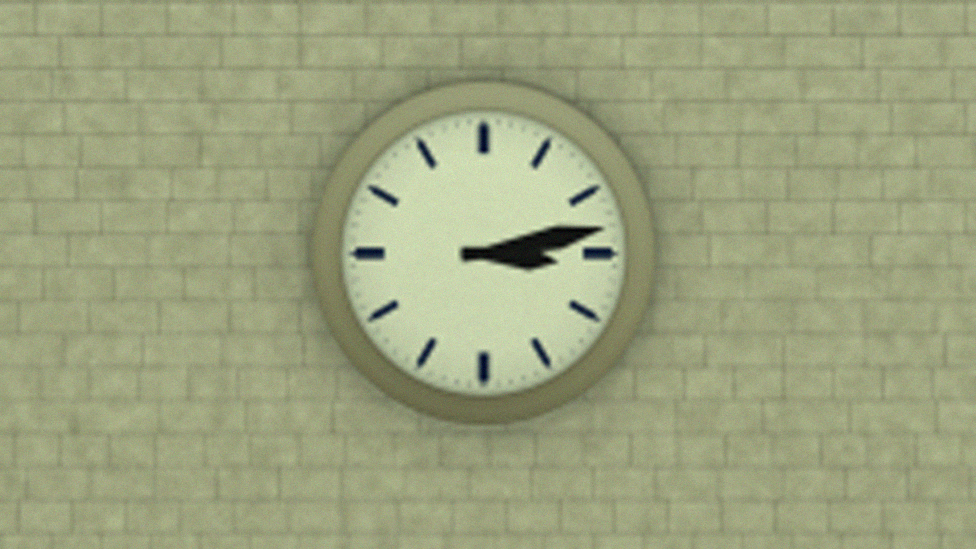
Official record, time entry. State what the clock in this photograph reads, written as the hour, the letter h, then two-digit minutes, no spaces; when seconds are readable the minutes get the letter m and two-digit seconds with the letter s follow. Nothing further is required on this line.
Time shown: 3h13
